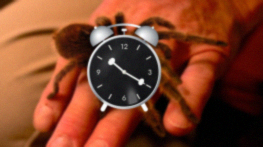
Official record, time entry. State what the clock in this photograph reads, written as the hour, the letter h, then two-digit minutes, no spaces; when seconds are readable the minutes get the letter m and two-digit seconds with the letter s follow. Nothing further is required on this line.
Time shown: 10h20
